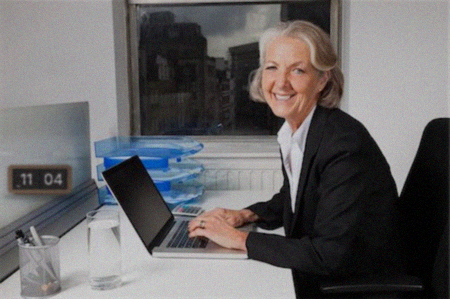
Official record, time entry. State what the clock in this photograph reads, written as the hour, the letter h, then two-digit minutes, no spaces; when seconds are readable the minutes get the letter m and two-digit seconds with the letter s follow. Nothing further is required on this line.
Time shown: 11h04
